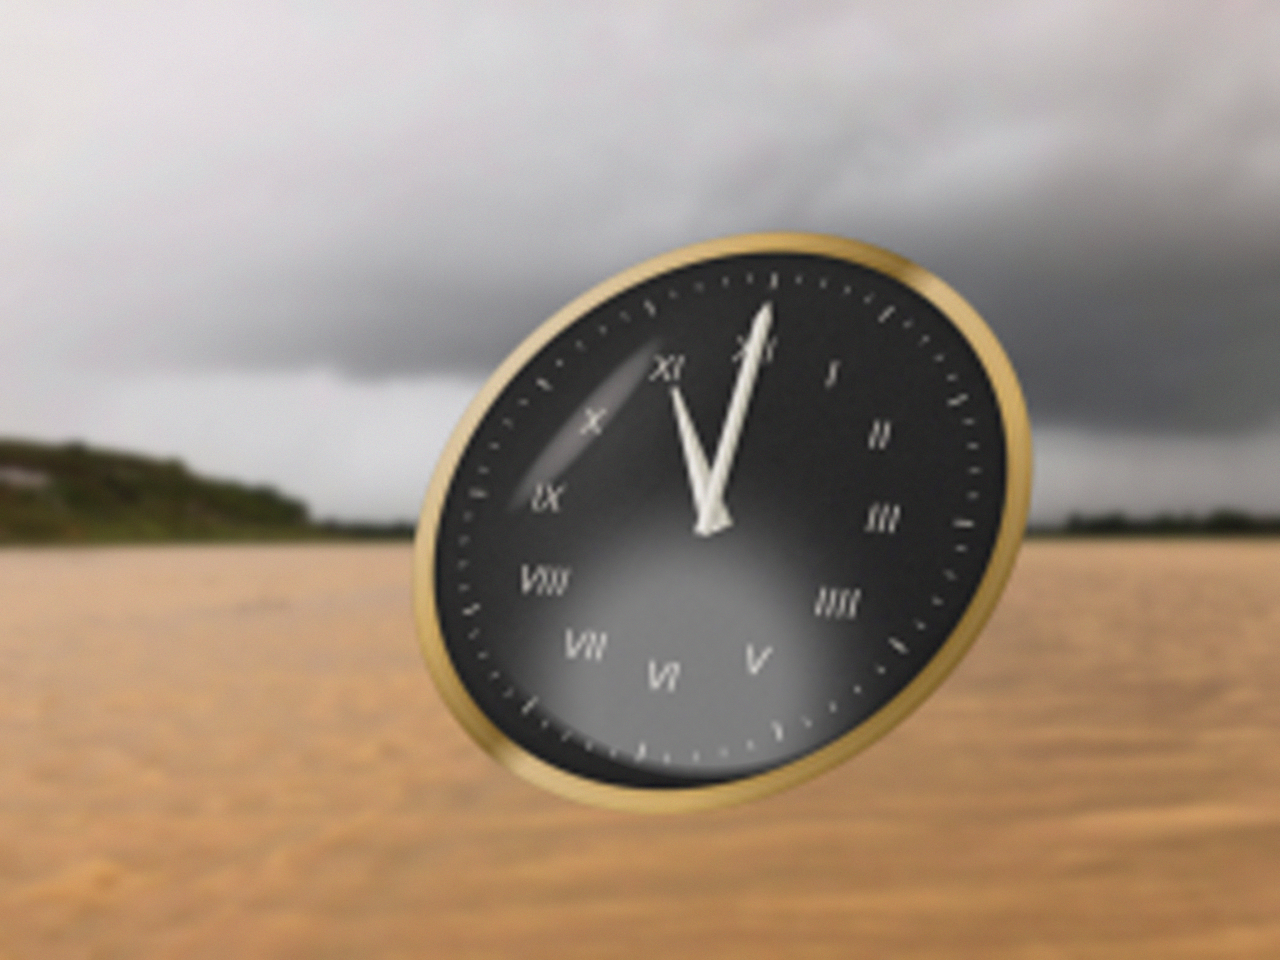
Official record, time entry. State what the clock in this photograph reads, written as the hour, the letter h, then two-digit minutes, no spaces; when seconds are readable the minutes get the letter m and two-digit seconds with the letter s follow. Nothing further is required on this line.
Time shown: 11h00
